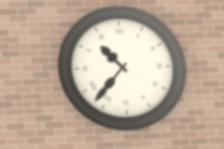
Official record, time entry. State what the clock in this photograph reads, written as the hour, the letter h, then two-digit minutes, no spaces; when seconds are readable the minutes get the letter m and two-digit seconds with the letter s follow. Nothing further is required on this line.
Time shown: 10h37
